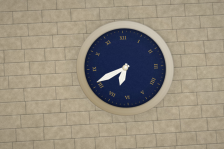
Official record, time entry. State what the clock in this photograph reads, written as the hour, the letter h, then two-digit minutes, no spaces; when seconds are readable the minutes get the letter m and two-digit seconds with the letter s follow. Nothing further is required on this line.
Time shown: 6h41
